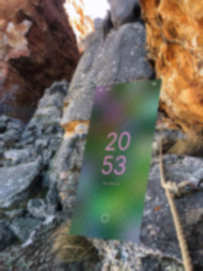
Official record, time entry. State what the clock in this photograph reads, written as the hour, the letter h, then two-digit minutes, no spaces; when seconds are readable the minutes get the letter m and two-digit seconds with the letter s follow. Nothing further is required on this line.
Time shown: 20h53
